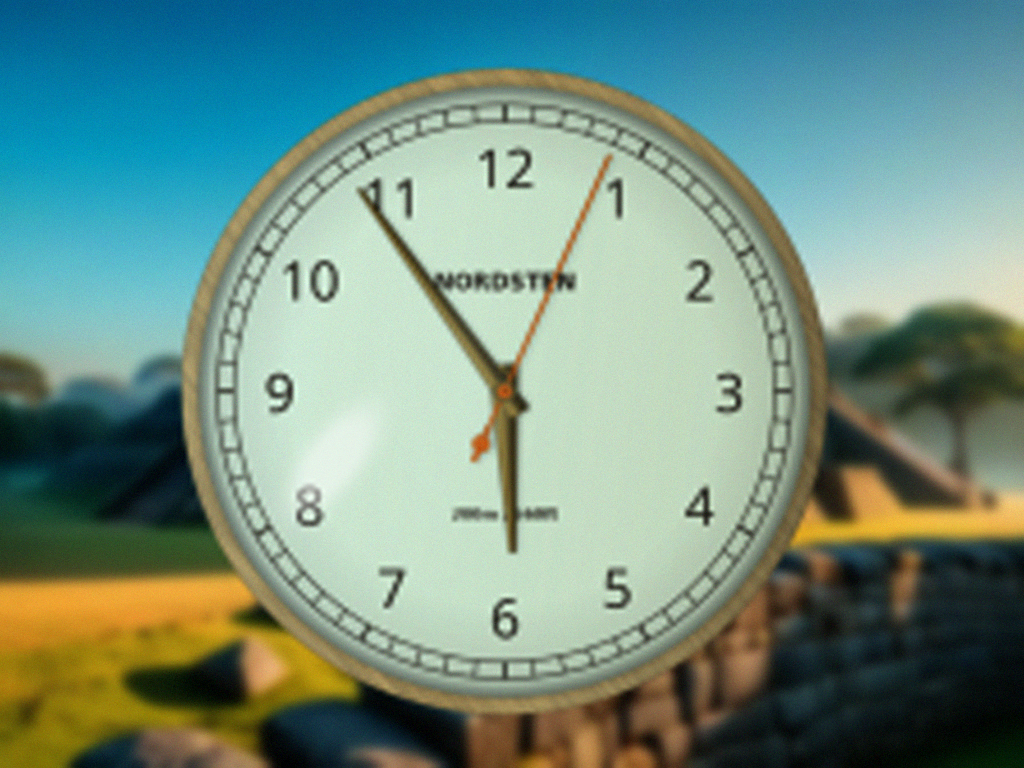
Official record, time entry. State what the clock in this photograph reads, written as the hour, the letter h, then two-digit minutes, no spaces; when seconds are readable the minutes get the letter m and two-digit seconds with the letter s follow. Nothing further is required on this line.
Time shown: 5h54m04s
